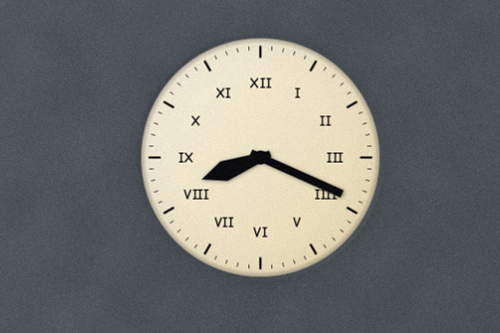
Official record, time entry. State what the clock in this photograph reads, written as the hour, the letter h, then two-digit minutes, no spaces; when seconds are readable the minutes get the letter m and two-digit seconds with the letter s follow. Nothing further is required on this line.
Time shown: 8h19
